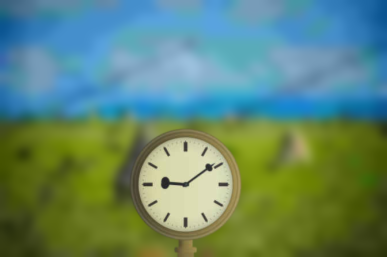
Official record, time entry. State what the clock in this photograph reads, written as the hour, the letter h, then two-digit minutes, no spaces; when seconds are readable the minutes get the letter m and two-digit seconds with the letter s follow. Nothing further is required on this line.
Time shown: 9h09
